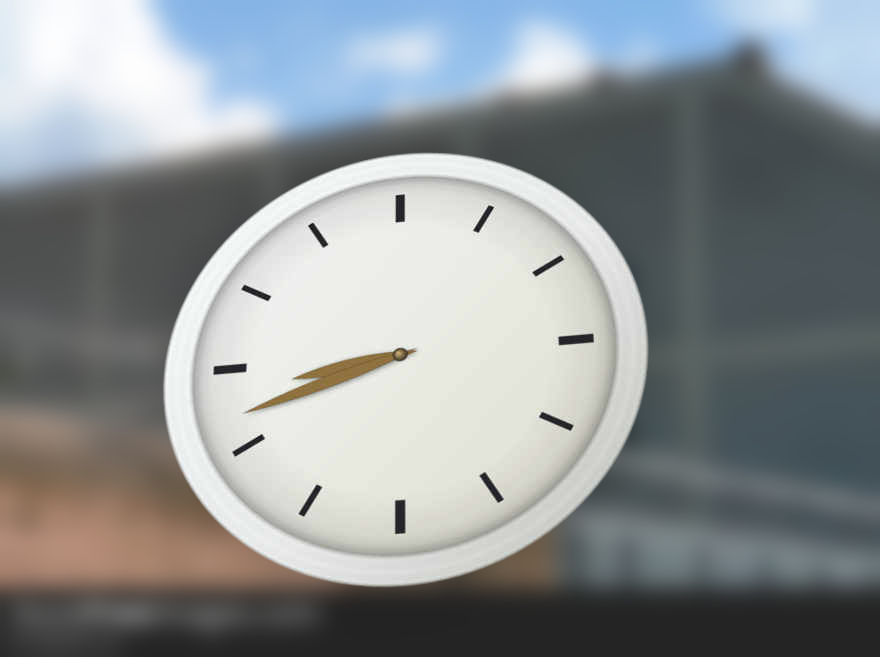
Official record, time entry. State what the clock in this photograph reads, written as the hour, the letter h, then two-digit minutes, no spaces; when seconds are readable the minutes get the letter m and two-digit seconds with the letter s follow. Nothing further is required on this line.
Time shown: 8h42
